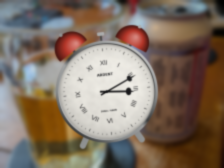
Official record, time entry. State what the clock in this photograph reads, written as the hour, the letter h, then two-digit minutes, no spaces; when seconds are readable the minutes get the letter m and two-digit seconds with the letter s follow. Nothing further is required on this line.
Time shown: 3h11
